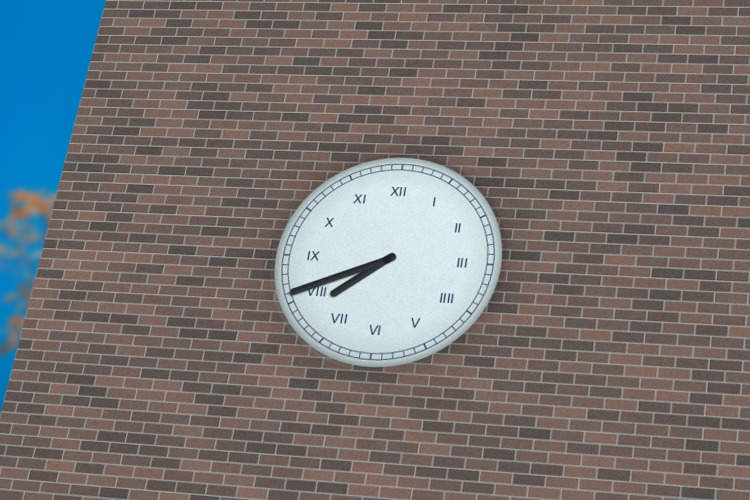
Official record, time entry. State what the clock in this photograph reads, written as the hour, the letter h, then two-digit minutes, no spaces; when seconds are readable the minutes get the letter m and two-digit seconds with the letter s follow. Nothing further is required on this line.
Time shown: 7h41
